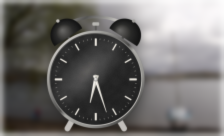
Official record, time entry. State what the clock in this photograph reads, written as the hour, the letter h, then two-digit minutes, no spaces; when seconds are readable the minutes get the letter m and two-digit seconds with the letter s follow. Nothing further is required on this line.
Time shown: 6h27
